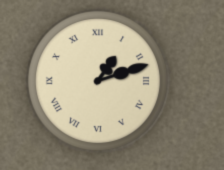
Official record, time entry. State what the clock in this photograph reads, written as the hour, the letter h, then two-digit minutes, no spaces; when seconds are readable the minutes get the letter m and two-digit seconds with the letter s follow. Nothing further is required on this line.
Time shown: 1h12
